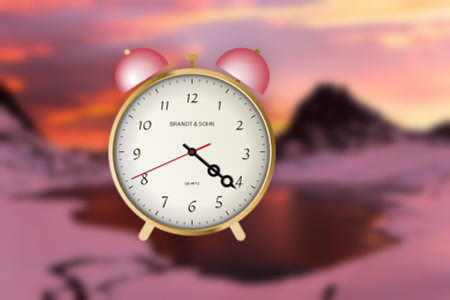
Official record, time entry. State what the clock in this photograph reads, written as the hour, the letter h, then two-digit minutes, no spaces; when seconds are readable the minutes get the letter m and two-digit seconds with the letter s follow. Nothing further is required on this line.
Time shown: 4h21m41s
